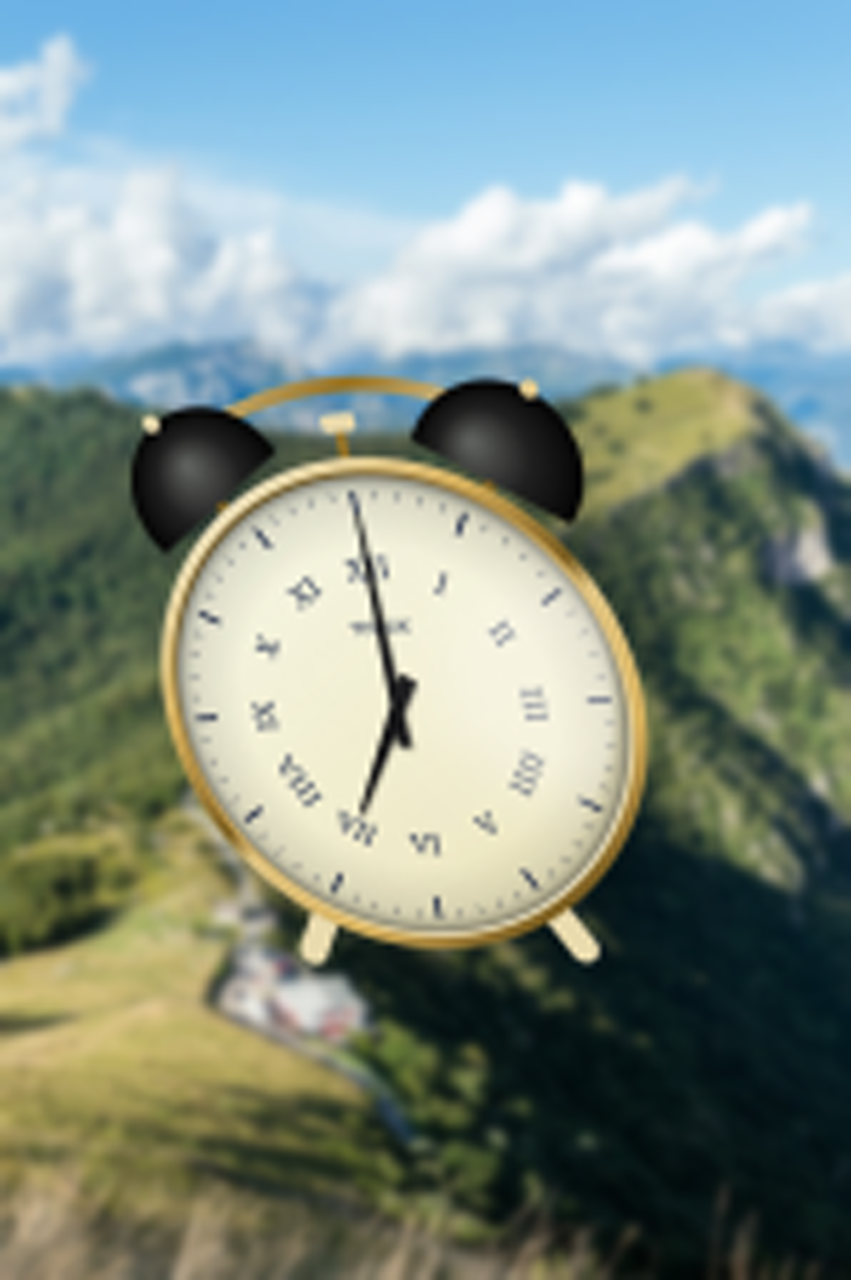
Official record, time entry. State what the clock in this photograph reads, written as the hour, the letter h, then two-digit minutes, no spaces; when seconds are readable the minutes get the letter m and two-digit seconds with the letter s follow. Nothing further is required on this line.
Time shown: 7h00
